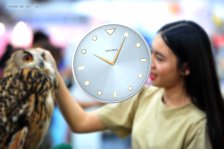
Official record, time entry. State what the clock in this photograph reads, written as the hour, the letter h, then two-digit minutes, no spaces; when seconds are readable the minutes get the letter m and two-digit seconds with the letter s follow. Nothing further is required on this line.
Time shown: 10h05
